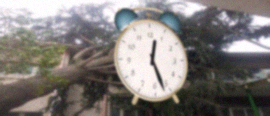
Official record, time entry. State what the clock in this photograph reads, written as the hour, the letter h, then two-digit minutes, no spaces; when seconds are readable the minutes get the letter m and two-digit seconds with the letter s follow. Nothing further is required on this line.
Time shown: 12h27
